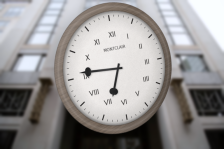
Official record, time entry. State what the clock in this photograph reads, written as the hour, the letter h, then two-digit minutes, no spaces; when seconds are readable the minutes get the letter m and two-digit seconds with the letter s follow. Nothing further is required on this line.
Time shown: 6h46
